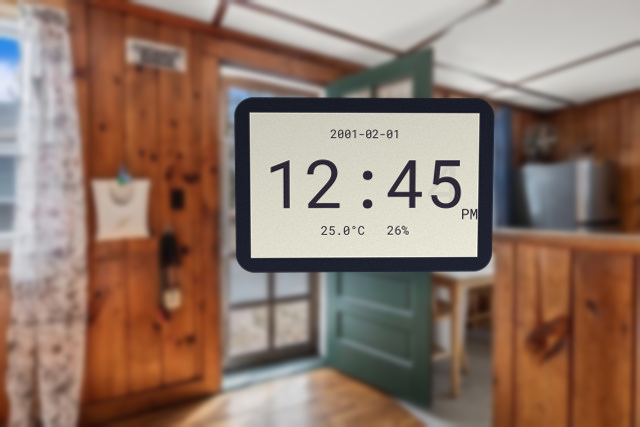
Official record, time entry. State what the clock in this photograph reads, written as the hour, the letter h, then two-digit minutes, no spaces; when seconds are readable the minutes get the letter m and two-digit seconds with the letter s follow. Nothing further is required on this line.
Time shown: 12h45
